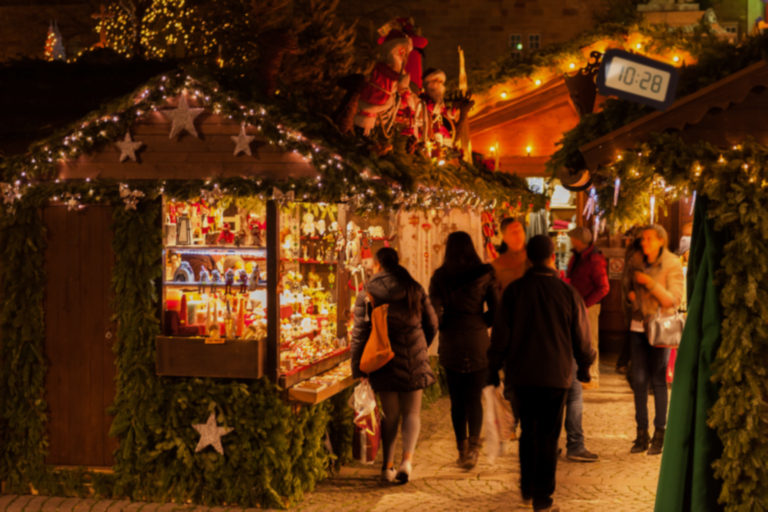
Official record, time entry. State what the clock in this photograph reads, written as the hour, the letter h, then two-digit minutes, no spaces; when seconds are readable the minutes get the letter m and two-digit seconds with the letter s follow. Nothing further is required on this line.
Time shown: 10h28
